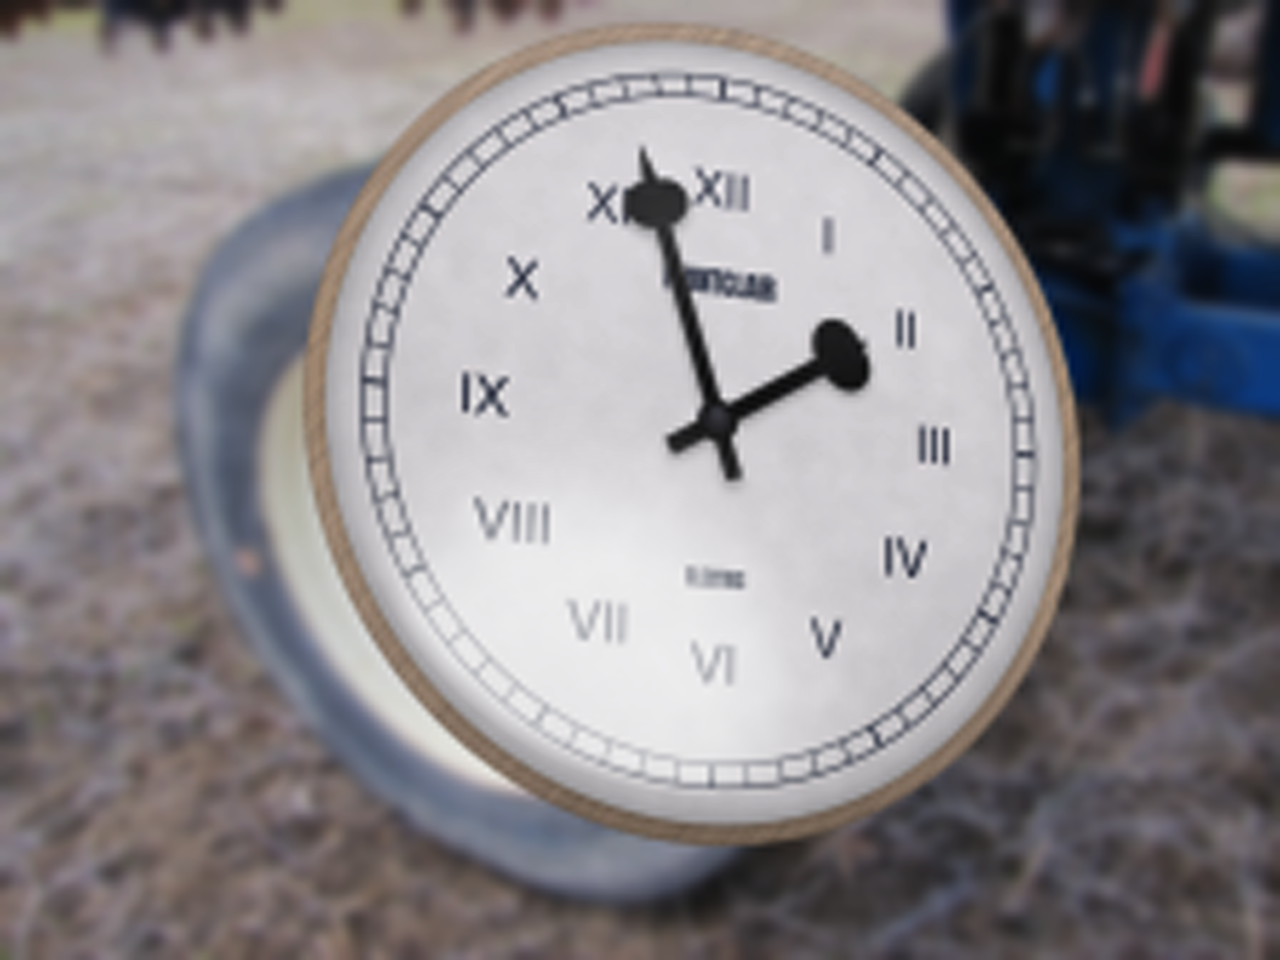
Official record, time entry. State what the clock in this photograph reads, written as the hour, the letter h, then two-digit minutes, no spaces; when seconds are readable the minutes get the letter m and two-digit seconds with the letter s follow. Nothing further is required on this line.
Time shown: 1h57
